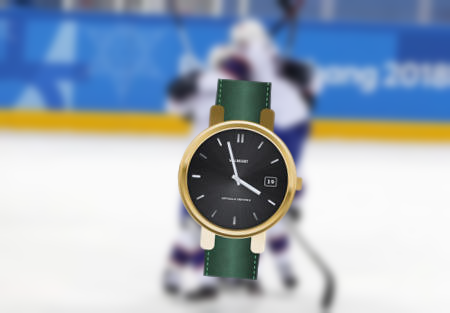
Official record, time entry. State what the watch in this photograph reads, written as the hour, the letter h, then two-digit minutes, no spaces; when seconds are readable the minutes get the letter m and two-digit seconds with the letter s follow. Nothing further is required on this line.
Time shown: 3h57
